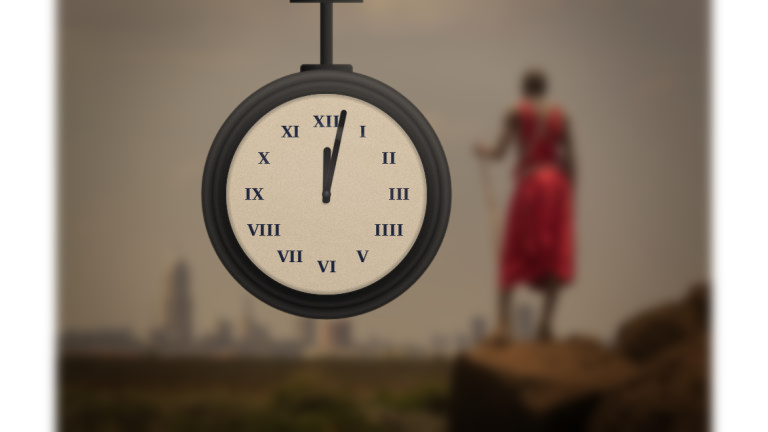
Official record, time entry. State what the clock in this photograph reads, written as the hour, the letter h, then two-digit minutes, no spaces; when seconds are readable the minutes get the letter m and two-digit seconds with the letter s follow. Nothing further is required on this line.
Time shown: 12h02
